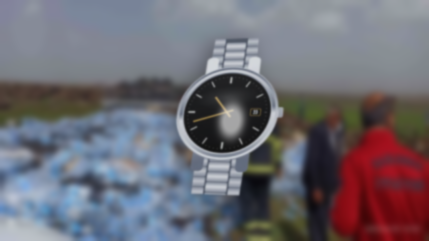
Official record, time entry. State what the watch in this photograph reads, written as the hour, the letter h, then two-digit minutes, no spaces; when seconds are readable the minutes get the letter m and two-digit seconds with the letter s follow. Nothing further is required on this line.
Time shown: 10h42
